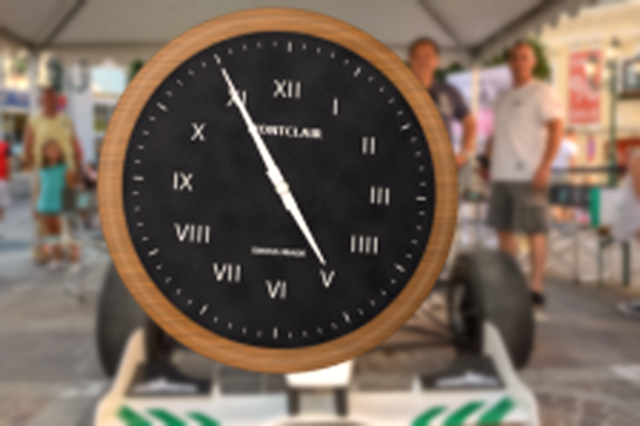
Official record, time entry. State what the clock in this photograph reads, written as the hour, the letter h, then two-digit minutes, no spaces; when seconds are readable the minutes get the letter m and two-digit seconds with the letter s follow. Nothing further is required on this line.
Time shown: 4h55
